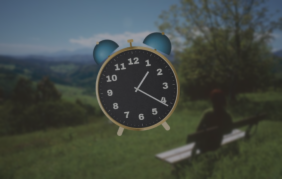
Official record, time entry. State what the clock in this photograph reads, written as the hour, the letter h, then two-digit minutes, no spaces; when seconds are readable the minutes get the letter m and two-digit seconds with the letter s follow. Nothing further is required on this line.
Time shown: 1h21
